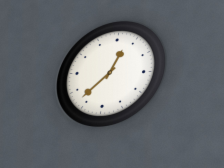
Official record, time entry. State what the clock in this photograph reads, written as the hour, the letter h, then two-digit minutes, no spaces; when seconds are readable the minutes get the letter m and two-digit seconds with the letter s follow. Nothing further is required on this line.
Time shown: 12h37
